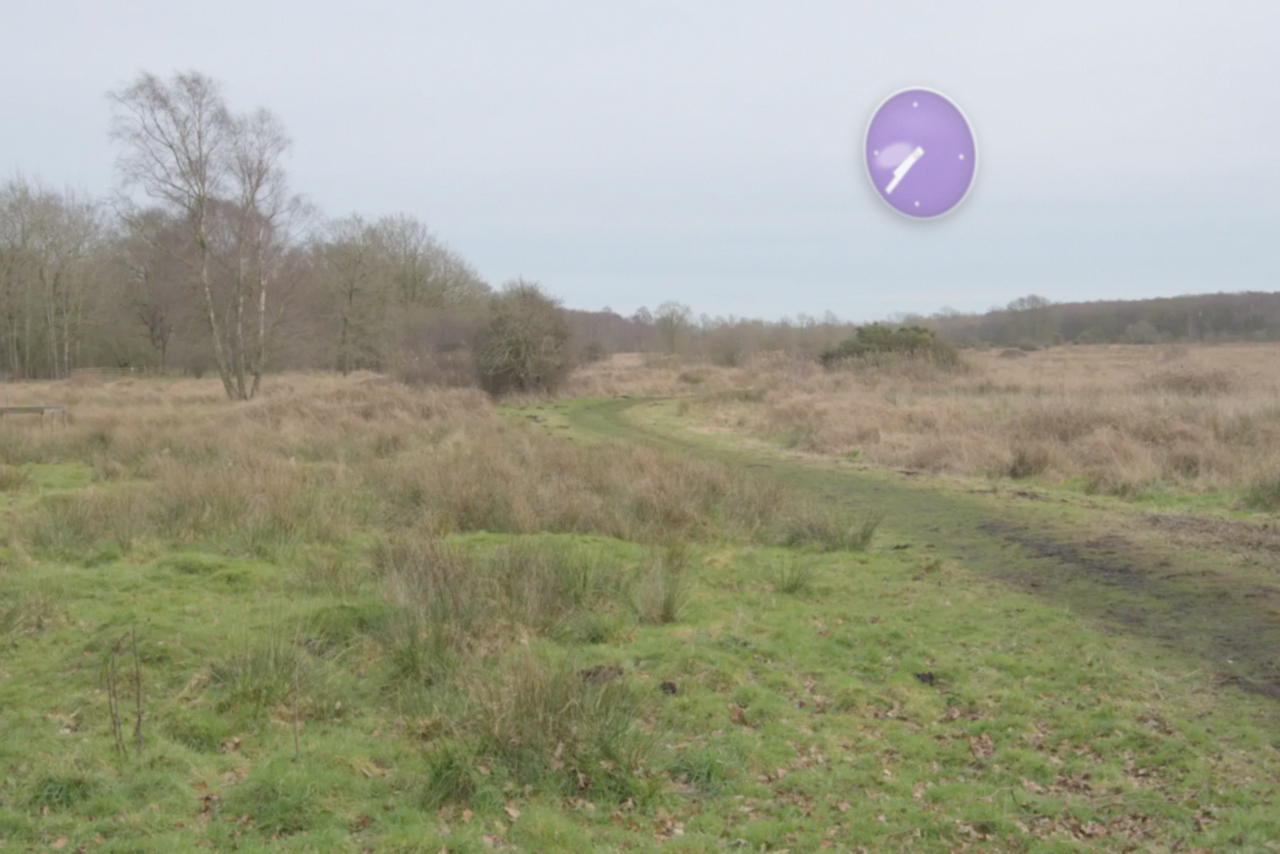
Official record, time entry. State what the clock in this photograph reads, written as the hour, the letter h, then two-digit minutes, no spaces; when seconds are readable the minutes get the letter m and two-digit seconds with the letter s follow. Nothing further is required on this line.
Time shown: 7h37
